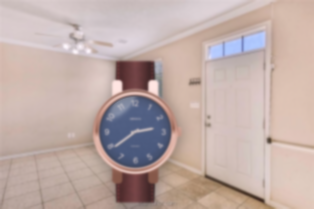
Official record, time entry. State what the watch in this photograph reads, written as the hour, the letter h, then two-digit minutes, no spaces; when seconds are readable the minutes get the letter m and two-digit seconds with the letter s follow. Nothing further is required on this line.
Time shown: 2h39
